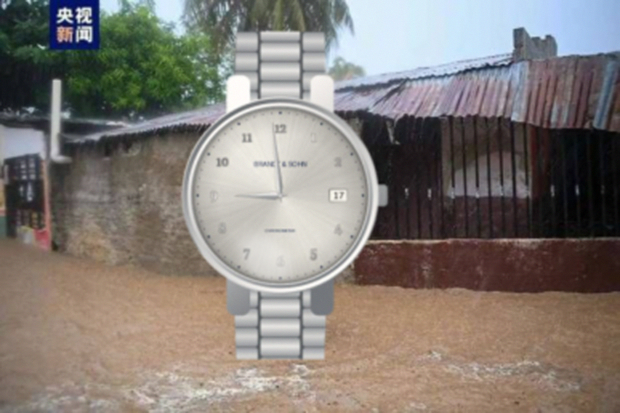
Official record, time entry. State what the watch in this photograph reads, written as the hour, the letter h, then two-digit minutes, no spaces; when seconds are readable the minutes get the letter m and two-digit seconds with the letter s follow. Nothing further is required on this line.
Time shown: 8h59
